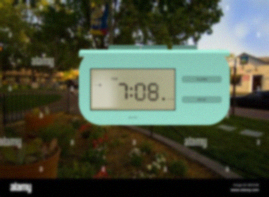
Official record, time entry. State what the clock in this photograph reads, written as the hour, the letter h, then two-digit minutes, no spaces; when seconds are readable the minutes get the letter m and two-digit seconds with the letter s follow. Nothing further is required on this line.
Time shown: 7h08
